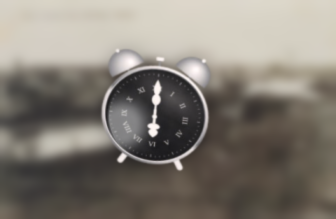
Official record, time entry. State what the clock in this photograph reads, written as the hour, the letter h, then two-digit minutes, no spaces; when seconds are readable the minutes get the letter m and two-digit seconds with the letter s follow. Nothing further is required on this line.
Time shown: 6h00
